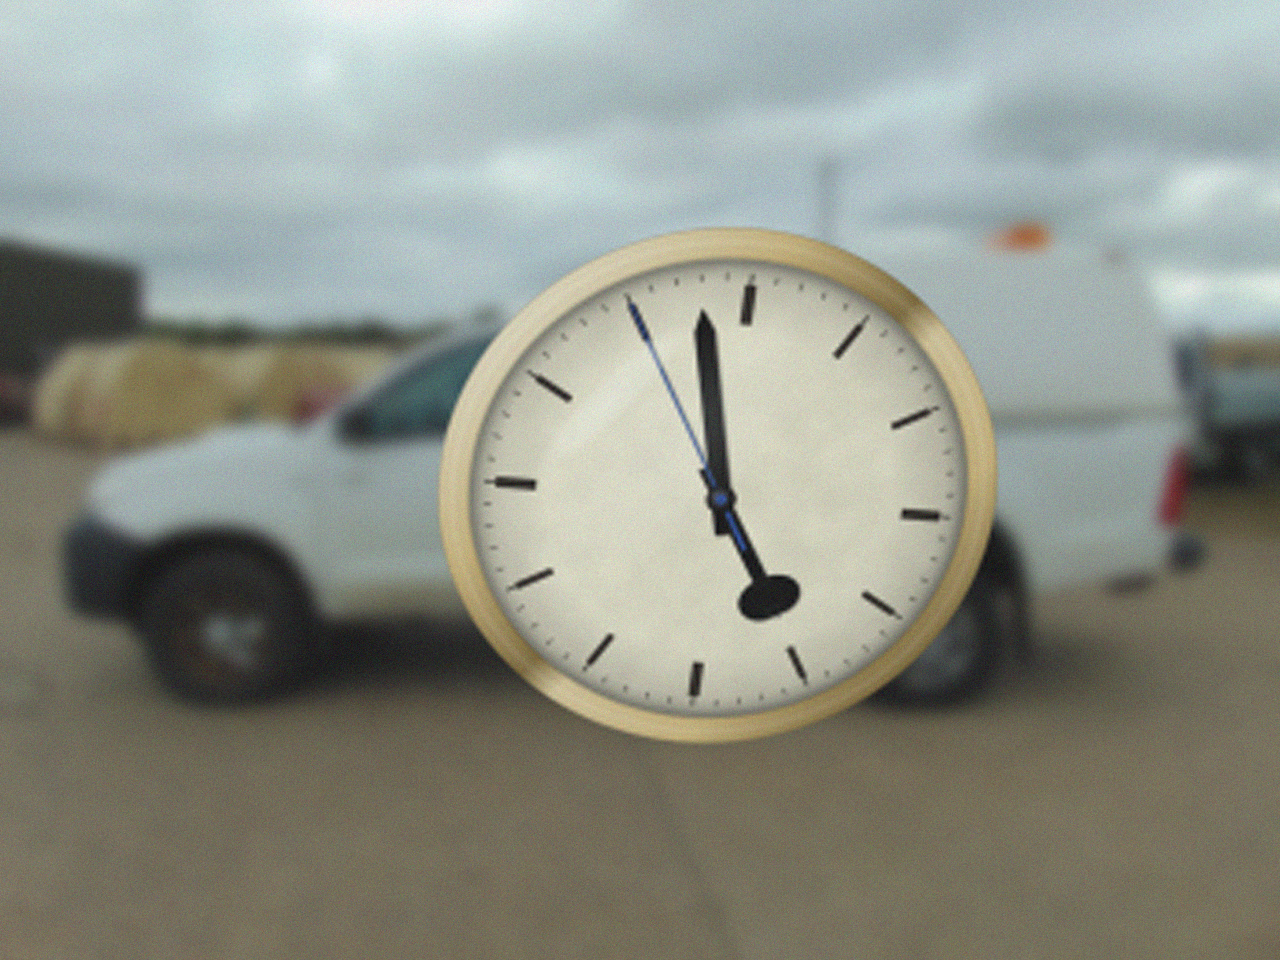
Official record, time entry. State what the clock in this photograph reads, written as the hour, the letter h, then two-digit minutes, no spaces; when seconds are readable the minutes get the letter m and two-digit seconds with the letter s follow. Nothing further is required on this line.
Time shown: 4h57m55s
